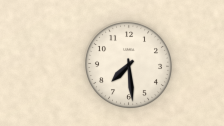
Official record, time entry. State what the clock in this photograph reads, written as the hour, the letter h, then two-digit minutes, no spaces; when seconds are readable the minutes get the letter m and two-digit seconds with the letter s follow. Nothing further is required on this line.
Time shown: 7h29
